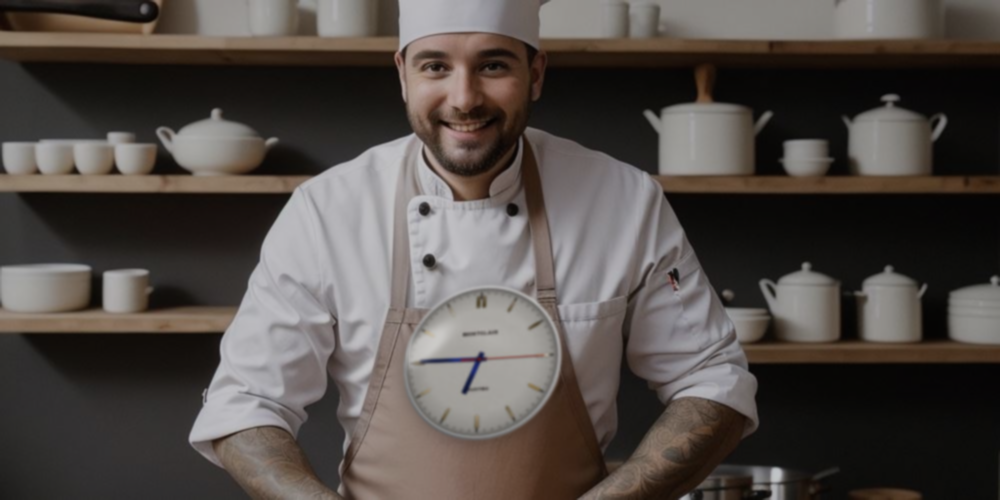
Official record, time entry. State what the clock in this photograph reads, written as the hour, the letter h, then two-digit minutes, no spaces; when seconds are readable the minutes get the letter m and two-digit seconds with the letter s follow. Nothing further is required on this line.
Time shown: 6h45m15s
